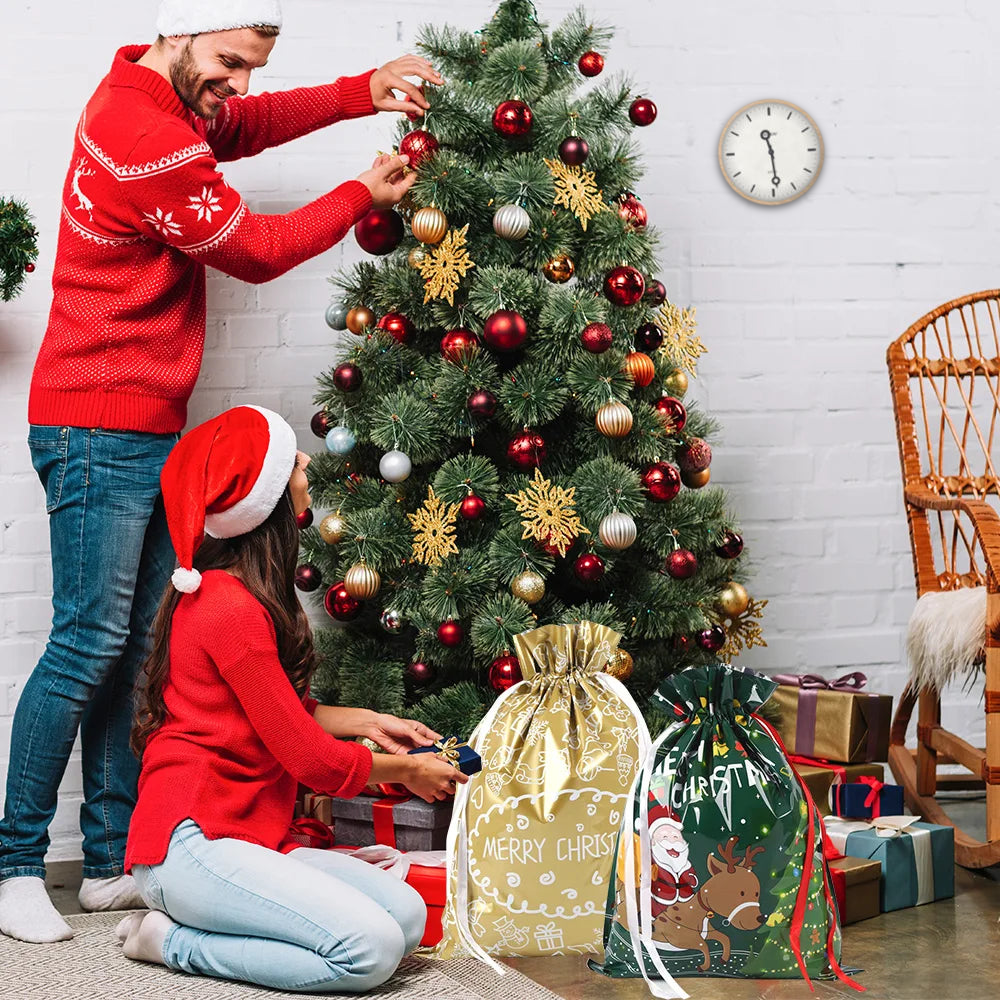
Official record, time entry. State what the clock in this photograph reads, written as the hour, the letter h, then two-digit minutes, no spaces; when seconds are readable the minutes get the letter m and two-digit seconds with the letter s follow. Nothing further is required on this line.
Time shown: 11h29
